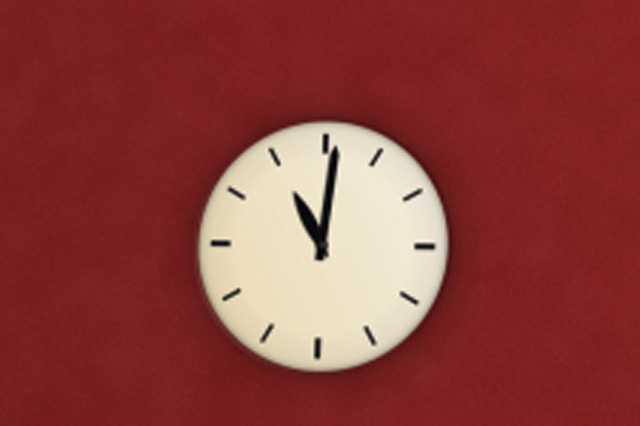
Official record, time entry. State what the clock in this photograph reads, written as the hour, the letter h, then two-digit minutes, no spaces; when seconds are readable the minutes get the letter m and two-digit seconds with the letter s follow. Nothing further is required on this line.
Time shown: 11h01
